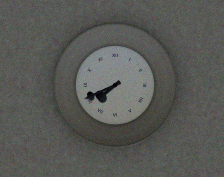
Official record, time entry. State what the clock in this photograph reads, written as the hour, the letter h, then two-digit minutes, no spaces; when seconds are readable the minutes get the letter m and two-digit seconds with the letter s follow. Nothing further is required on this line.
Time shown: 7h41
